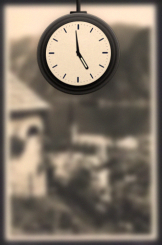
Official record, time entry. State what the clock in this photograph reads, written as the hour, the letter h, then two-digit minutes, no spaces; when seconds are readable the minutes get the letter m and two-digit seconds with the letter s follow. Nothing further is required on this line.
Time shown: 4h59
